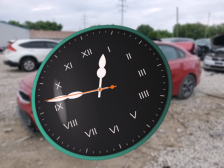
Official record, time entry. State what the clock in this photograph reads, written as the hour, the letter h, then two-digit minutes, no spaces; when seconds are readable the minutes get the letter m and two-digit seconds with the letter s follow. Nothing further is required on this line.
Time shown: 12h46m47s
